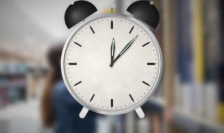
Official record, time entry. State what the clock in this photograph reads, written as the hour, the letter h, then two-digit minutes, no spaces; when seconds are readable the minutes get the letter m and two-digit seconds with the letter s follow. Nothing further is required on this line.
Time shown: 12h07
